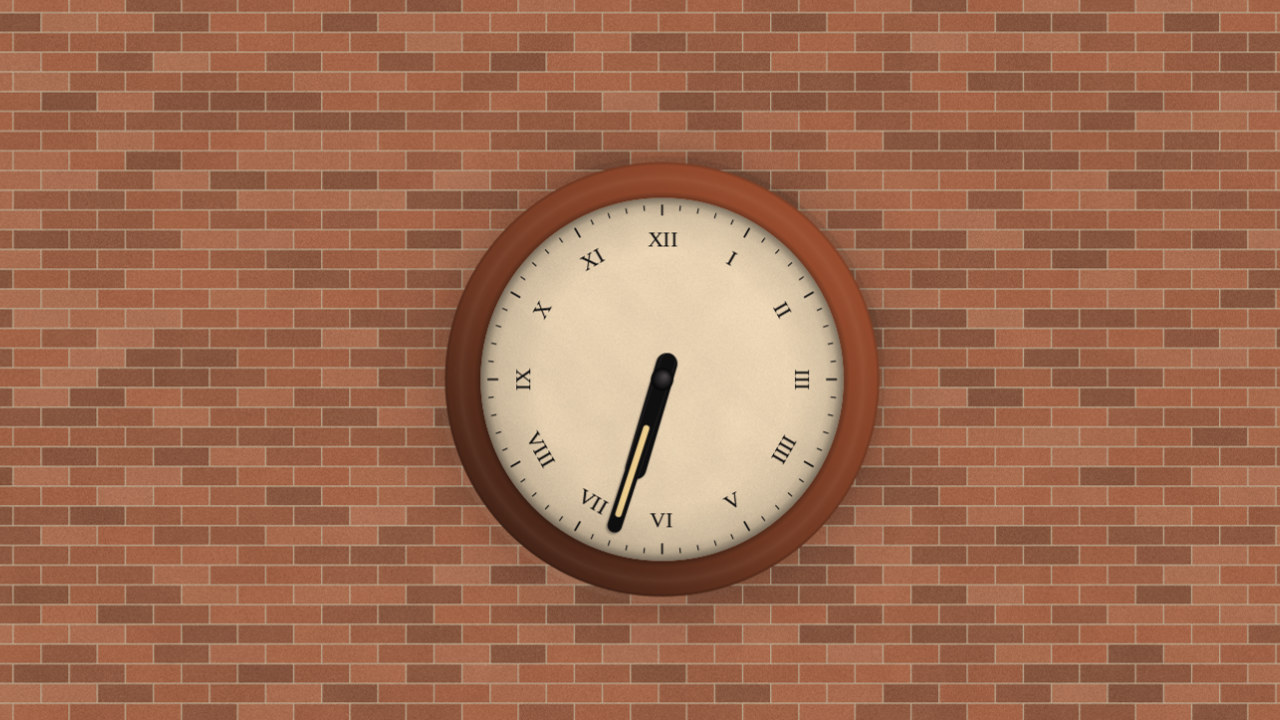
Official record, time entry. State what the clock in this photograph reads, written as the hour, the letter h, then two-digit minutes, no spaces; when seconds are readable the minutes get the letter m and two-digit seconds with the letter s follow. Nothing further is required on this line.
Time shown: 6h33
